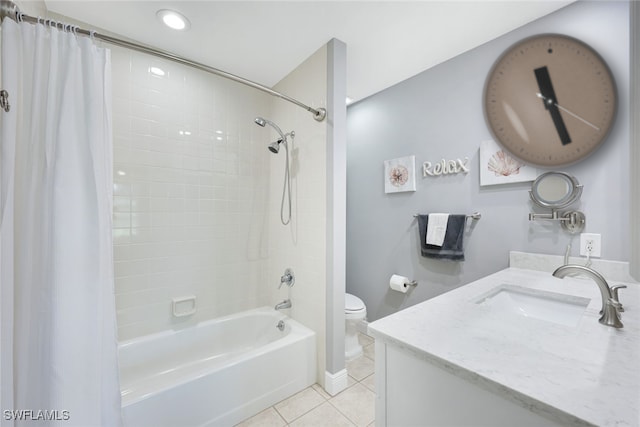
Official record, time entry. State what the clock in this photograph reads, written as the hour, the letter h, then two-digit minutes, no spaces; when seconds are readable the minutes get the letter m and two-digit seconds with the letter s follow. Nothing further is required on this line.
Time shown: 11h26m20s
